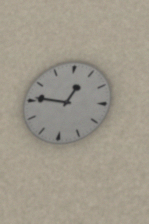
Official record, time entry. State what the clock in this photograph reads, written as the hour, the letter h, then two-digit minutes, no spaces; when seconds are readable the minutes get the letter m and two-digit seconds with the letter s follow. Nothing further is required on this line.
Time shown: 12h46
